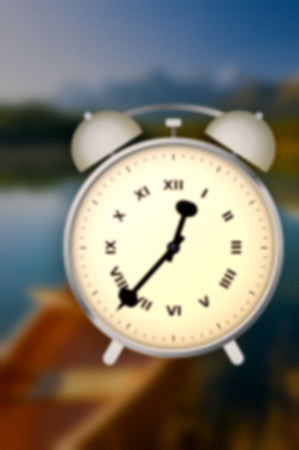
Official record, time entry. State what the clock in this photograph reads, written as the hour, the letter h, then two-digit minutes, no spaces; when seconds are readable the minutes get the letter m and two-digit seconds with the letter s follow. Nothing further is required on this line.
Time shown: 12h37
